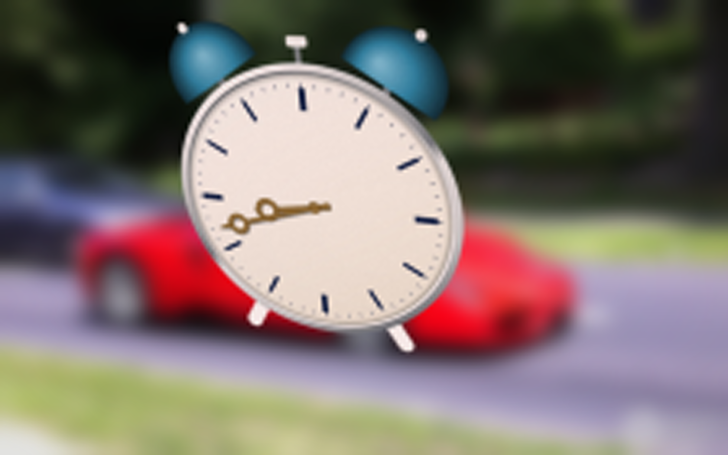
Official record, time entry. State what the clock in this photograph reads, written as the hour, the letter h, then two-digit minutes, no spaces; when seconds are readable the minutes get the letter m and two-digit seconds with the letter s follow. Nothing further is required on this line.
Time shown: 8h42
